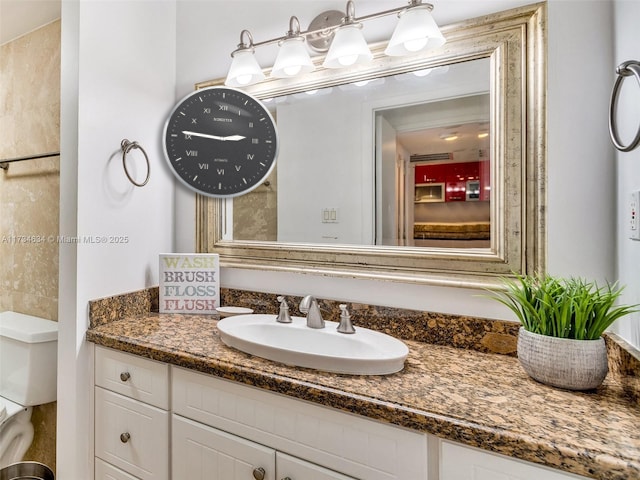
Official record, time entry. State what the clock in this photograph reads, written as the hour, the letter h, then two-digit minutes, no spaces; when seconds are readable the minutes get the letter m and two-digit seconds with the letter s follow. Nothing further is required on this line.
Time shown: 2h46
